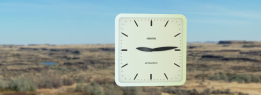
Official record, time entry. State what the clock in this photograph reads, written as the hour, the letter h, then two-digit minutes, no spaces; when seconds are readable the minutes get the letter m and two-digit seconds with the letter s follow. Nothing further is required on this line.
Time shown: 9h14
